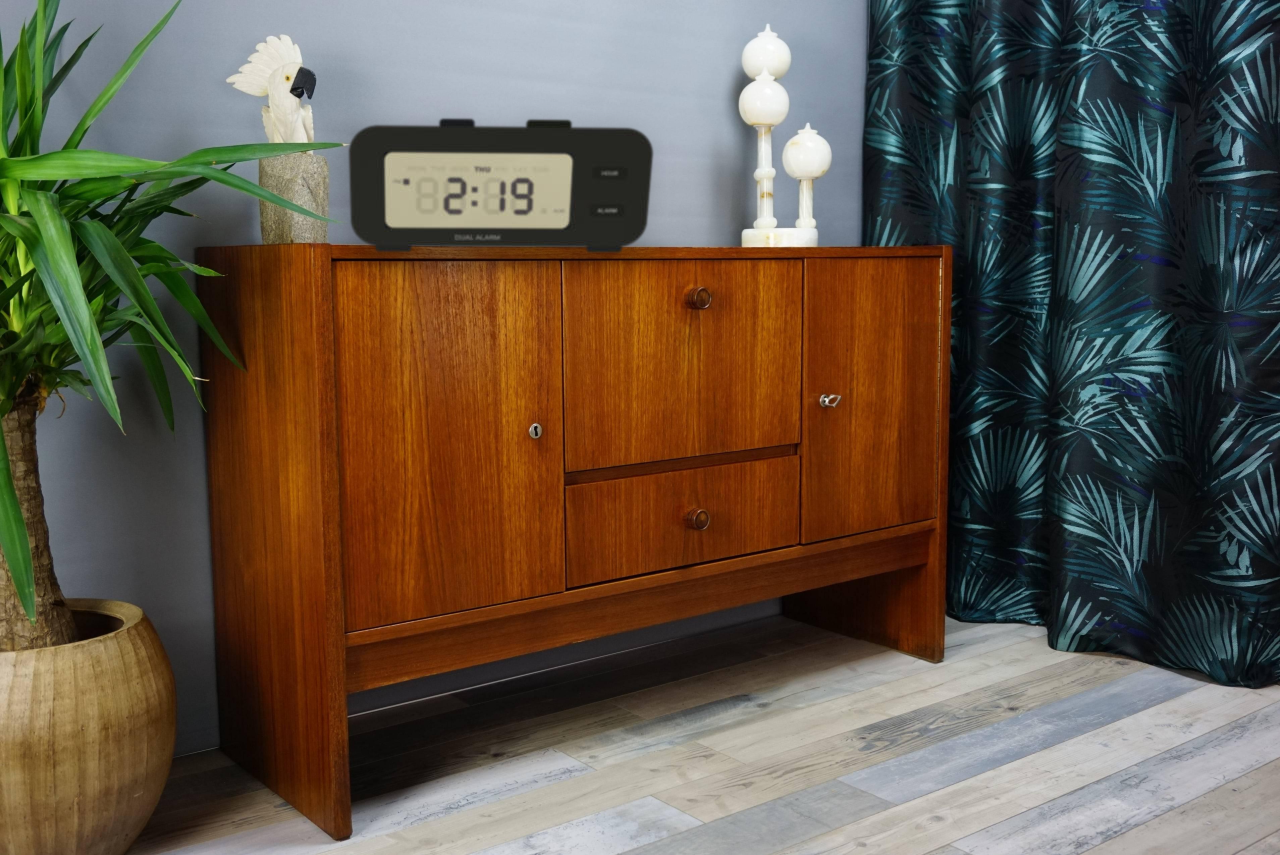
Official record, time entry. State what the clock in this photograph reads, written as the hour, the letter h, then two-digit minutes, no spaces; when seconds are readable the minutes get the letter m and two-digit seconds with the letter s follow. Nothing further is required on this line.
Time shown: 2h19
